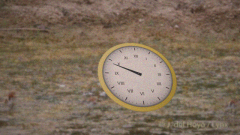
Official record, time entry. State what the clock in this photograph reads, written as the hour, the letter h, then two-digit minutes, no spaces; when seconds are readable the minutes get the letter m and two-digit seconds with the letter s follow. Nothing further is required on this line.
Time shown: 9h49
